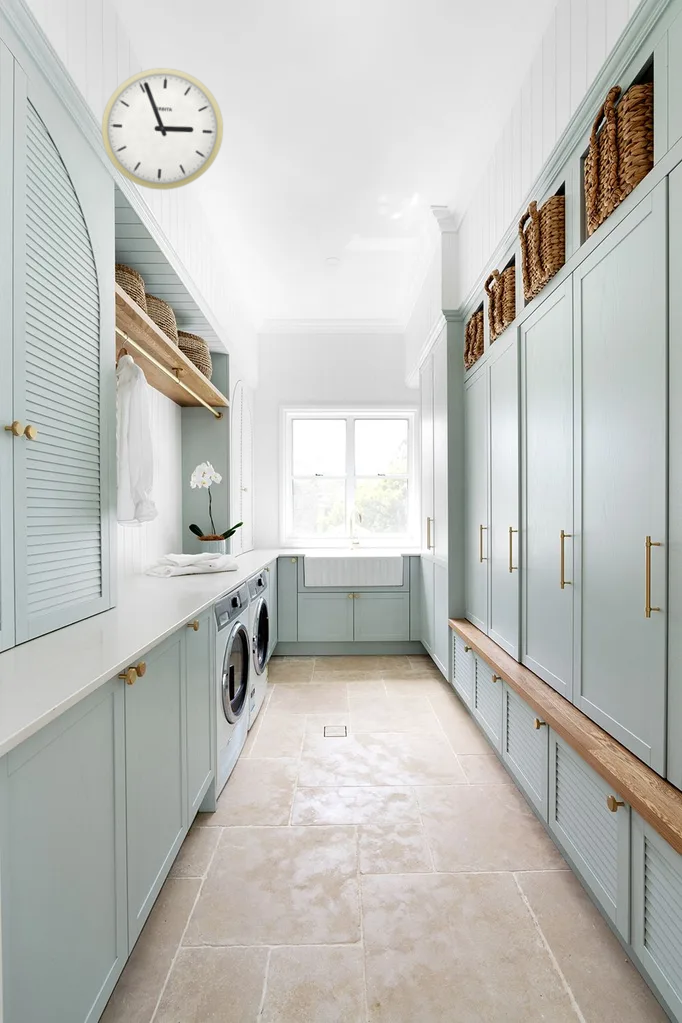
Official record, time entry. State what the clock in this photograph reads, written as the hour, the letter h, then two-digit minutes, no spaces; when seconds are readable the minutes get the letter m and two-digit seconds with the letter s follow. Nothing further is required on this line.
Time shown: 2h56
